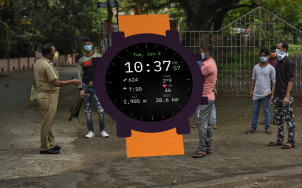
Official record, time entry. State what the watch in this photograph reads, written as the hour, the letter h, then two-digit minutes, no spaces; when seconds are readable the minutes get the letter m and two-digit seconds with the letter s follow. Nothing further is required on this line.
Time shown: 10h37
